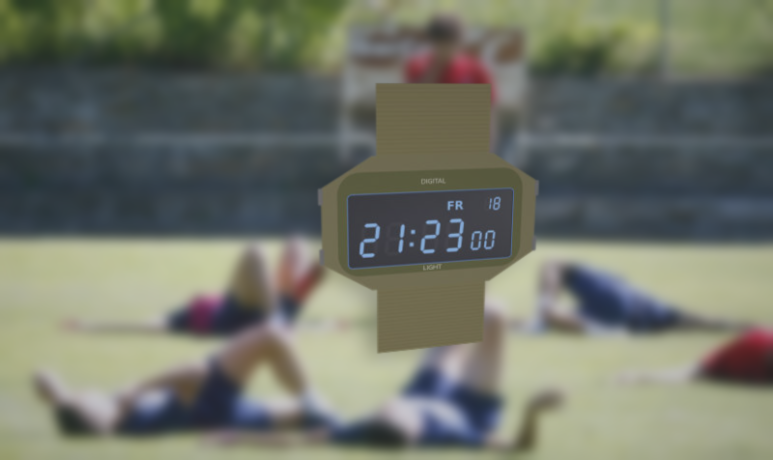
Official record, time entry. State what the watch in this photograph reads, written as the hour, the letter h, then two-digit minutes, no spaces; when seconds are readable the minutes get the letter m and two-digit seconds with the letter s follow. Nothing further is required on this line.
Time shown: 21h23m00s
